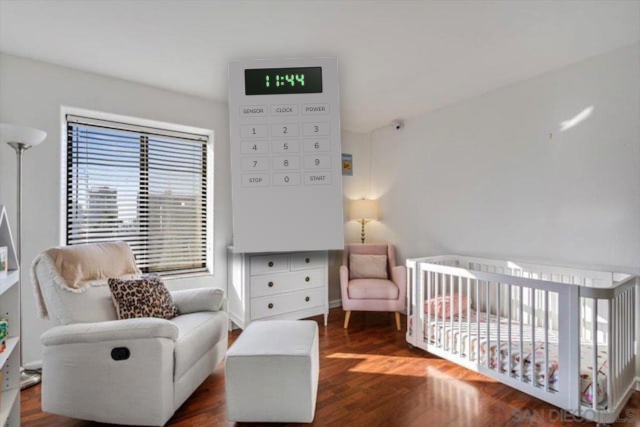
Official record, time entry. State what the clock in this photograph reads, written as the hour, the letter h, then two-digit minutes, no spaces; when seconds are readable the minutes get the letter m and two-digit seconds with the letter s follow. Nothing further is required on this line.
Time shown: 11h44
